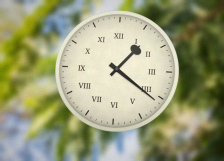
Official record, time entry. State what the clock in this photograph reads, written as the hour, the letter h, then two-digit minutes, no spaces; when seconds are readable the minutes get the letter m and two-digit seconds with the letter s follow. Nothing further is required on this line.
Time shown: 1h21
